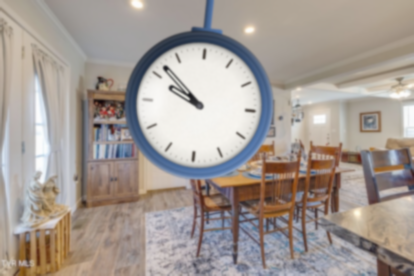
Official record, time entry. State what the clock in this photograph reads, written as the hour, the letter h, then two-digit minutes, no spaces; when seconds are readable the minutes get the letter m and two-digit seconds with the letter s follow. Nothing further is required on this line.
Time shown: 9h52
